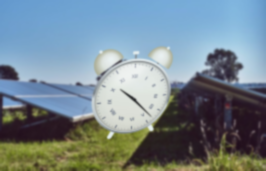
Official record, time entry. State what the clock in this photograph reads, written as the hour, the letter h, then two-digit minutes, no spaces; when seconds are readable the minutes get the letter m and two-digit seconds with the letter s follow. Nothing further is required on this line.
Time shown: 10h23
